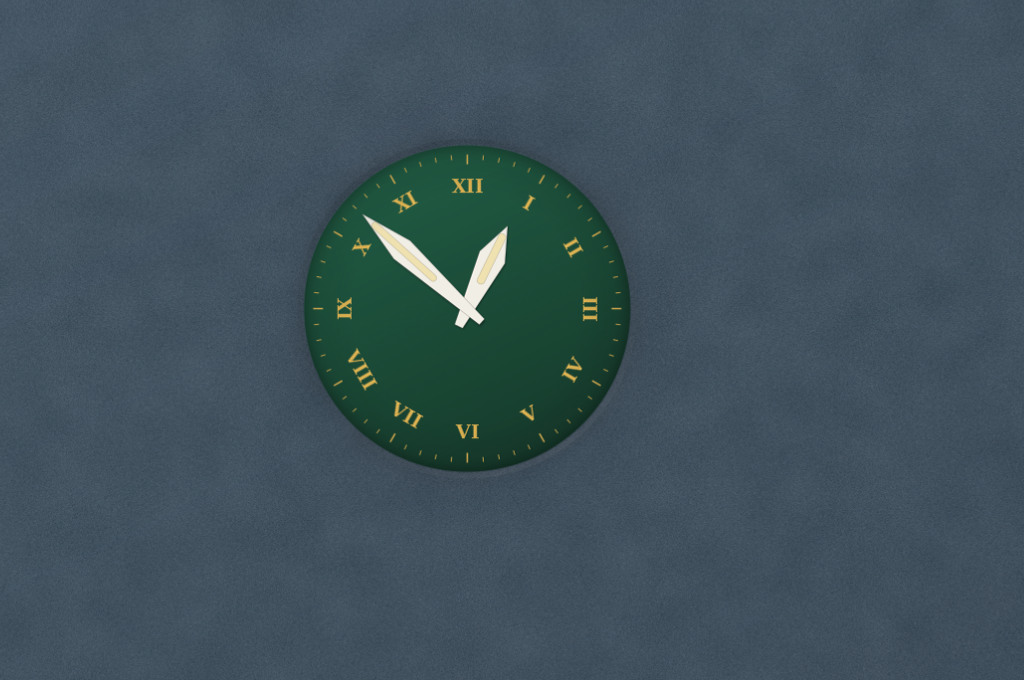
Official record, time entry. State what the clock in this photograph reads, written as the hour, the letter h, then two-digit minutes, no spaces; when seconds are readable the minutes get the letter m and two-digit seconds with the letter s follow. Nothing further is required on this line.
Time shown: 12h52
